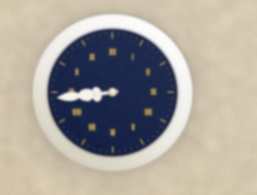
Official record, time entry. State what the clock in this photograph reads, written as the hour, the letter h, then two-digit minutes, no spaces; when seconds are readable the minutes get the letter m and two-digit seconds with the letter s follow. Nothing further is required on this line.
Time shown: 8h44
